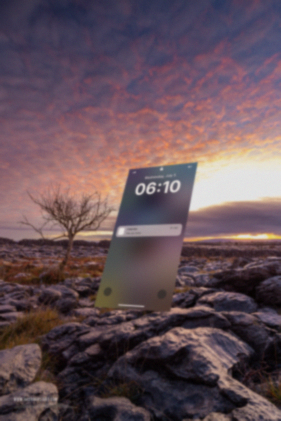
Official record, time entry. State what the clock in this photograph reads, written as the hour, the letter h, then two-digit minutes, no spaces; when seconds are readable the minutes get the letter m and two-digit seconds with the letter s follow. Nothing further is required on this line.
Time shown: 6h10
